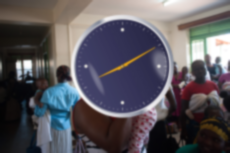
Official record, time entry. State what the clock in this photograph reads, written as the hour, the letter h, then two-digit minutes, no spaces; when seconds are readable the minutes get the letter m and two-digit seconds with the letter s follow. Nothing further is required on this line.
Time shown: 8h10
